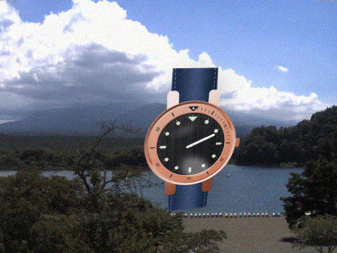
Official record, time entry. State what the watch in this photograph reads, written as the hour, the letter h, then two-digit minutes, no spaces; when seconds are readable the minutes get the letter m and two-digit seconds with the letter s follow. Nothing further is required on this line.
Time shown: 2h11
